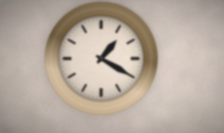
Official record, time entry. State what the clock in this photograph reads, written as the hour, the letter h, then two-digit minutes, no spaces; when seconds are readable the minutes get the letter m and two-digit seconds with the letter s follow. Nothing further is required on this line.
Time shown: 1h20
